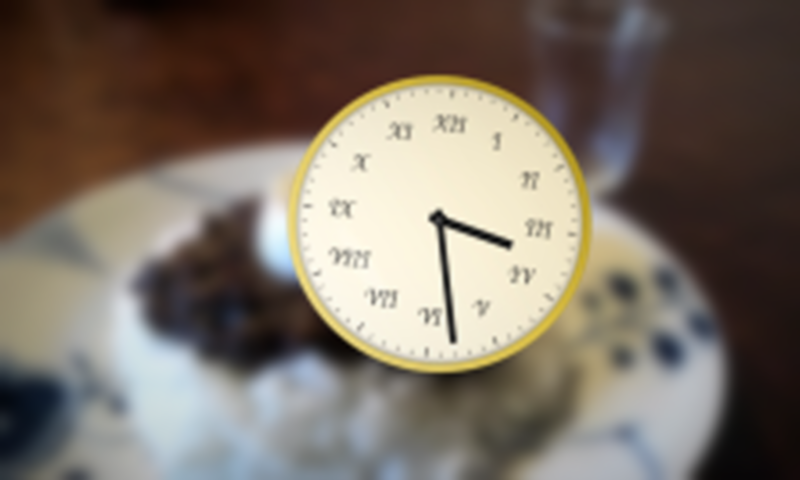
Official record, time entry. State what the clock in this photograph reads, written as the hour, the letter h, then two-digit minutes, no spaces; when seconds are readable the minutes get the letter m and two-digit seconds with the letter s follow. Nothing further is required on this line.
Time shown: 3h28
